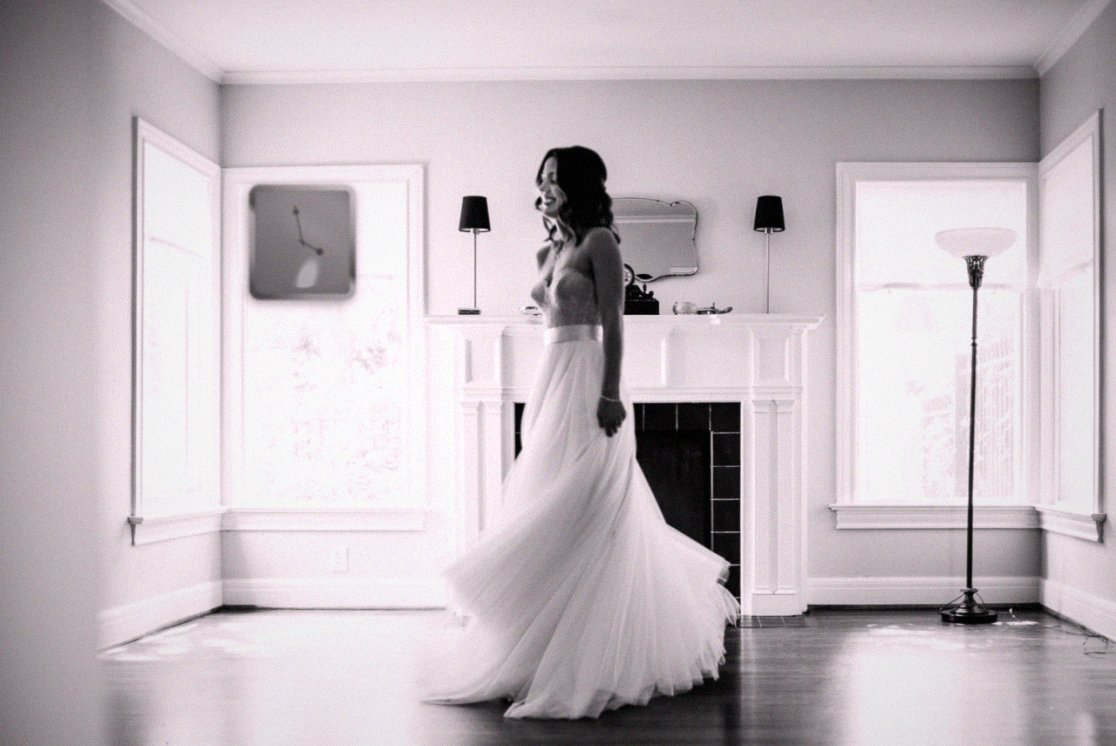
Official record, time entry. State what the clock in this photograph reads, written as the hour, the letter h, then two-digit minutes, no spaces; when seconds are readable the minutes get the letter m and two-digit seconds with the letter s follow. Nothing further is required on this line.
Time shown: 3h58
